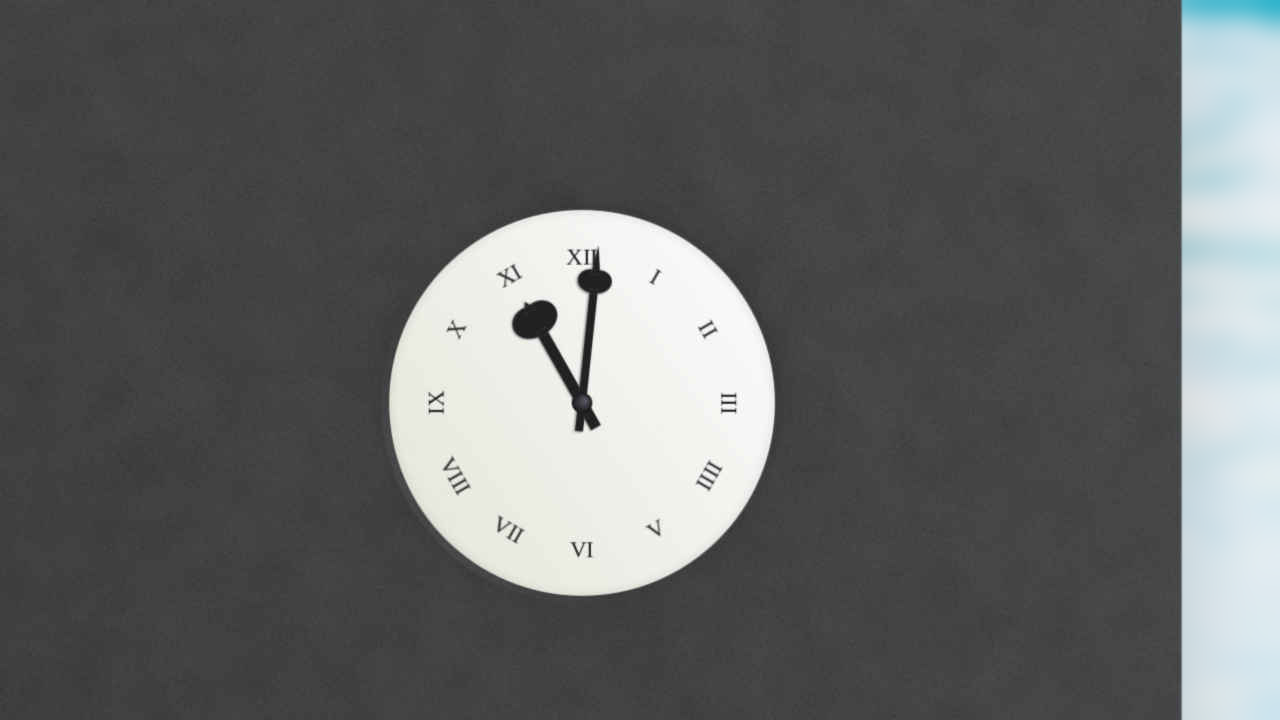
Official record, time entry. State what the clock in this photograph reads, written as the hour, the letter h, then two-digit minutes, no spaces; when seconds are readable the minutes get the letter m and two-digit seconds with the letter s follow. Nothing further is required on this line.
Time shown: 11h01
